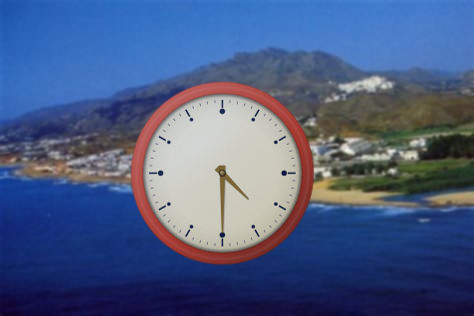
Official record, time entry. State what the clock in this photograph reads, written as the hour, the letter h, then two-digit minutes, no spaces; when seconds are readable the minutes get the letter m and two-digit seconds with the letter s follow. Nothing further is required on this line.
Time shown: 4h30
